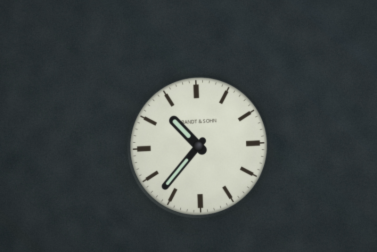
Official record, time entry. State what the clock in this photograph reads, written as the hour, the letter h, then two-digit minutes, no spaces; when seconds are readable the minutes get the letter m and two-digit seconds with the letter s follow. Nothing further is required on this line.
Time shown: 10h37
